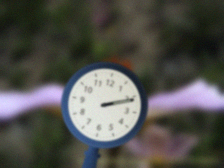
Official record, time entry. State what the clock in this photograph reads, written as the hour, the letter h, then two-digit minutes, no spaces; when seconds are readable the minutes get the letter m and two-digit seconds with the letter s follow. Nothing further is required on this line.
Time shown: 2h11
